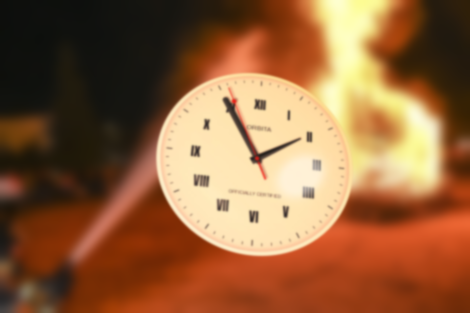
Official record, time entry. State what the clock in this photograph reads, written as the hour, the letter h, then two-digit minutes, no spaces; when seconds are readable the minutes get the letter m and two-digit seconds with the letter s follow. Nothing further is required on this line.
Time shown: 1h54m56s
